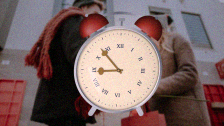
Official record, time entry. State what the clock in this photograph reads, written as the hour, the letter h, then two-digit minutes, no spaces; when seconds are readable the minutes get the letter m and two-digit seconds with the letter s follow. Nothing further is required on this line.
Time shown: 8h53
